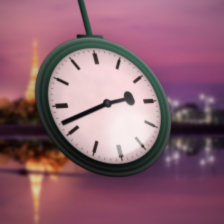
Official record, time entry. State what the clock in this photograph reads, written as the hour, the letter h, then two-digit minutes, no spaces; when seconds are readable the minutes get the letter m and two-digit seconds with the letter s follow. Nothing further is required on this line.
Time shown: 2h42
